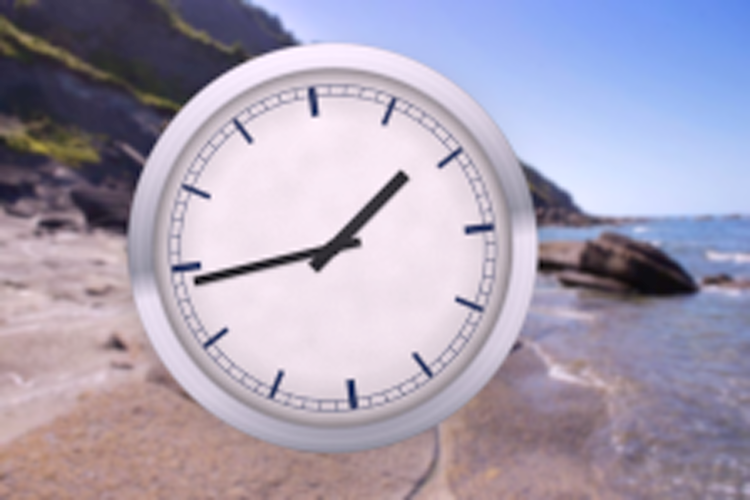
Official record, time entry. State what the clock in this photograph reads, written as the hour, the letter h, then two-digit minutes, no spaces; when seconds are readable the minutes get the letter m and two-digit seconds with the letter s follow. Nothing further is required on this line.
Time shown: 1h44
